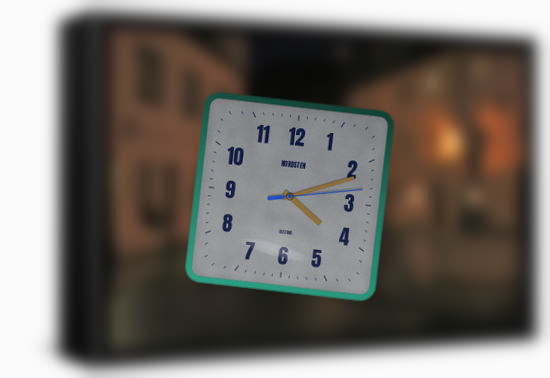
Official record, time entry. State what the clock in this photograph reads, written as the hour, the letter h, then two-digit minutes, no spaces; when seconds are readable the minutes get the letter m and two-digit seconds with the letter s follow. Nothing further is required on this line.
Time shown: 4h11m13s
